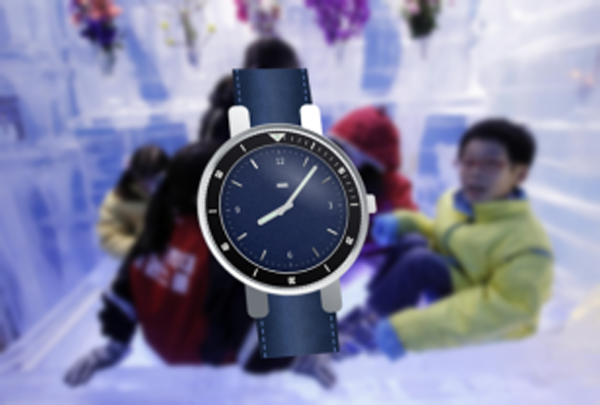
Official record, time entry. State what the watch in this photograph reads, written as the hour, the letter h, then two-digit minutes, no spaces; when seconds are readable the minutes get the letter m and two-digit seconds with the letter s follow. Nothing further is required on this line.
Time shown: 8h07
